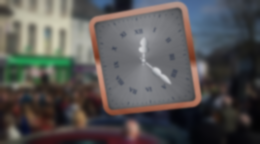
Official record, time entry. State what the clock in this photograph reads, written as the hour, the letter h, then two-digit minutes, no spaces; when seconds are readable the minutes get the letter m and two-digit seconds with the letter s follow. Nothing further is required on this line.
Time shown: 12h23
